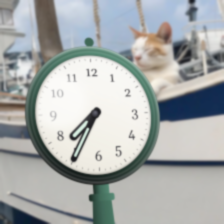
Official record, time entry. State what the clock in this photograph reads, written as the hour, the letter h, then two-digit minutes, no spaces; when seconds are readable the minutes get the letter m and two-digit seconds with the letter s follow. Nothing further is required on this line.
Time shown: 7h35
